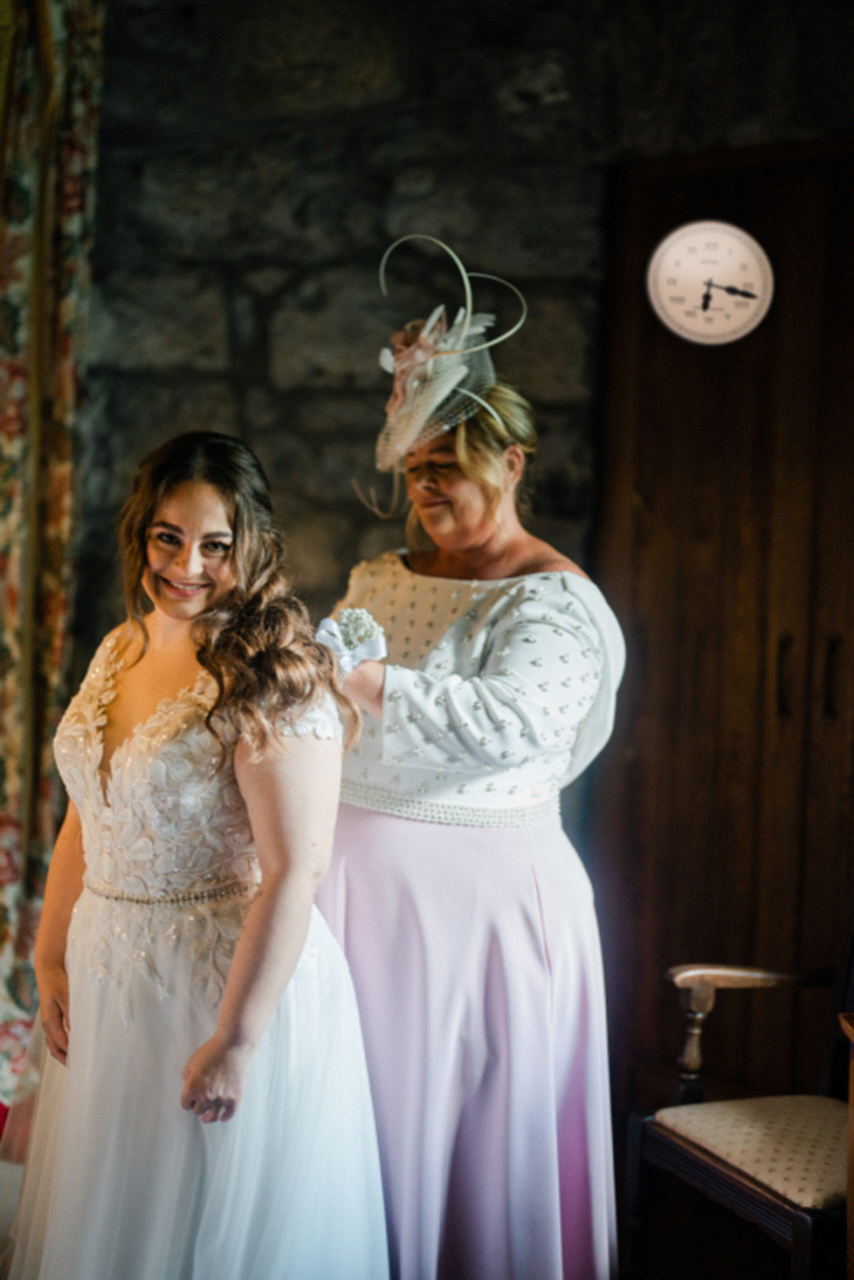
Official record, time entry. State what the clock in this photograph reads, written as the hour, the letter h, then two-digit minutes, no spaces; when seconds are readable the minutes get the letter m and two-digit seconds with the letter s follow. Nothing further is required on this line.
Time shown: 6h17
